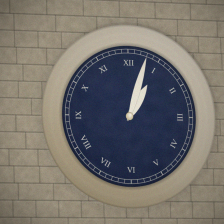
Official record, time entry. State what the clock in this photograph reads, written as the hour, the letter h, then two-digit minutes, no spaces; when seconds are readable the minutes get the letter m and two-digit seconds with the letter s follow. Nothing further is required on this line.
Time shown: 1h03
